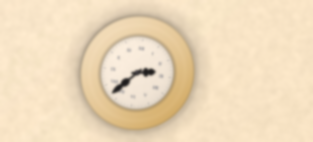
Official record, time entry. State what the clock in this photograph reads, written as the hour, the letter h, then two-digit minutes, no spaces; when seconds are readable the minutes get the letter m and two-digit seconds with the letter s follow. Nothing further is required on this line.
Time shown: 2h37
